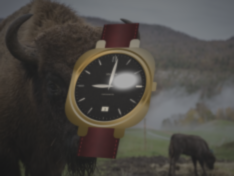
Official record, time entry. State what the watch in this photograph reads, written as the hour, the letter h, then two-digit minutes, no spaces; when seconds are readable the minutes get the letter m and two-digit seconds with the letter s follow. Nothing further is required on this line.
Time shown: 9h01
